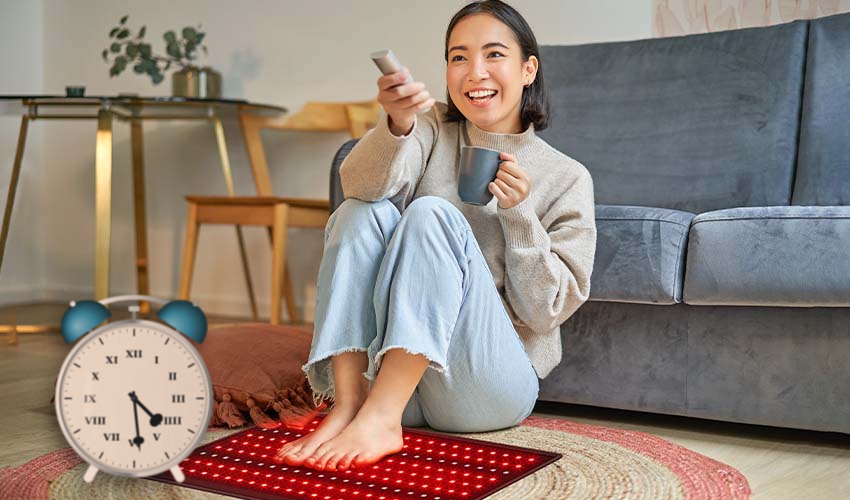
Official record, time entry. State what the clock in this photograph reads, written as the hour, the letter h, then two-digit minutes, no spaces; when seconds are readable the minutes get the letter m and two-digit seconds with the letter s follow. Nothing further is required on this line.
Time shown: 4h29
